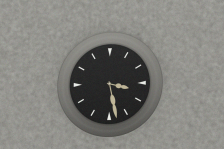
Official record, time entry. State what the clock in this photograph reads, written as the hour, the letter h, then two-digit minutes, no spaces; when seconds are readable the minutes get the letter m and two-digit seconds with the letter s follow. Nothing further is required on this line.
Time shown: 3h28
